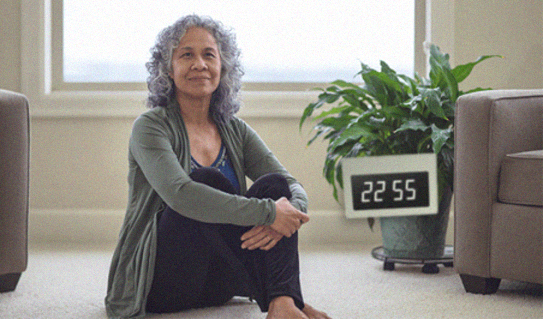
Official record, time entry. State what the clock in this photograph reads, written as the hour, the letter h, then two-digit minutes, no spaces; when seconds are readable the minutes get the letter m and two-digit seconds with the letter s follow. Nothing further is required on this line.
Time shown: 22h55
